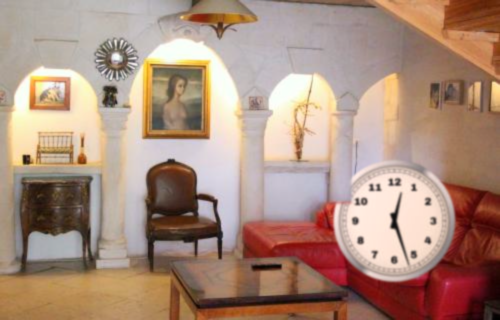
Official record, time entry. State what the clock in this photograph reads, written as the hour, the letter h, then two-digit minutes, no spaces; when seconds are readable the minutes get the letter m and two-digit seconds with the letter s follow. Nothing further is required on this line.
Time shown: 12h27
